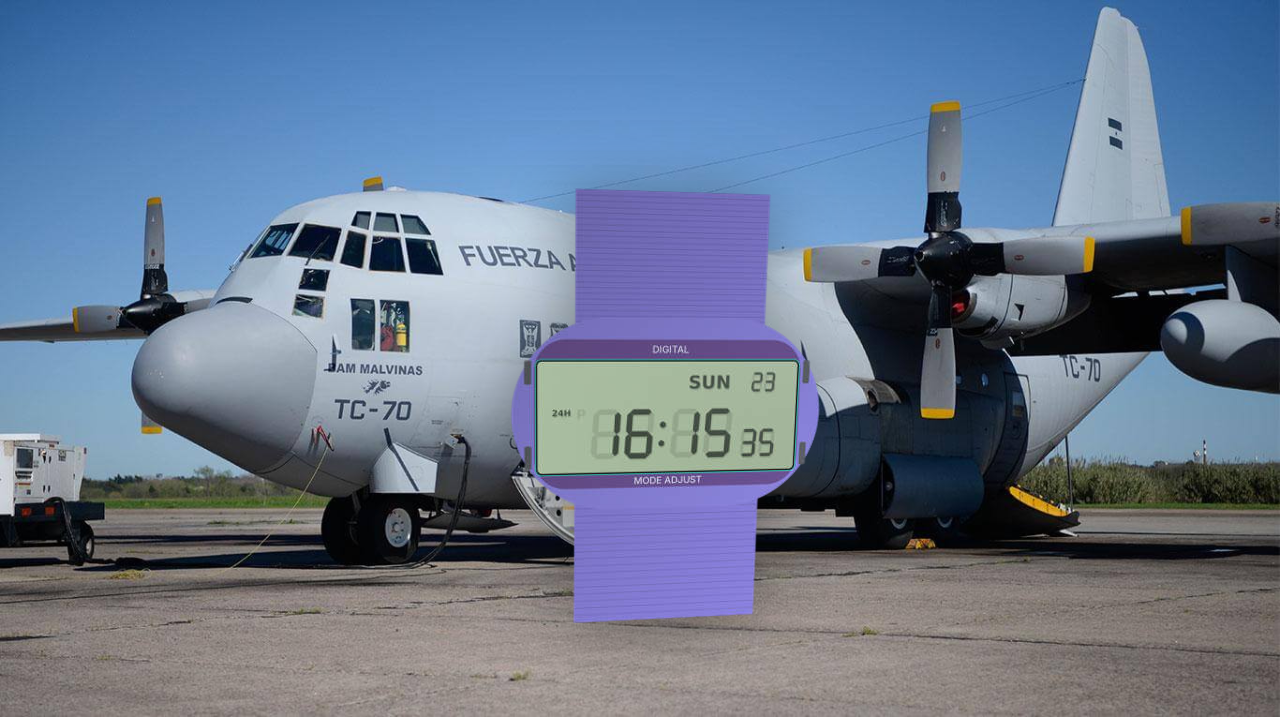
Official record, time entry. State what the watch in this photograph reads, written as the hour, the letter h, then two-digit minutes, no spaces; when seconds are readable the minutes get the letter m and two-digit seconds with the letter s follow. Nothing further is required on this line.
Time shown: 16h15m35s
